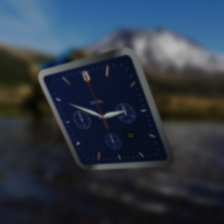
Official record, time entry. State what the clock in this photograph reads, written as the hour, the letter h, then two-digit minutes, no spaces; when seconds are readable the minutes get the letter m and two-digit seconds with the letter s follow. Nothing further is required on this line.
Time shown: 2h50
